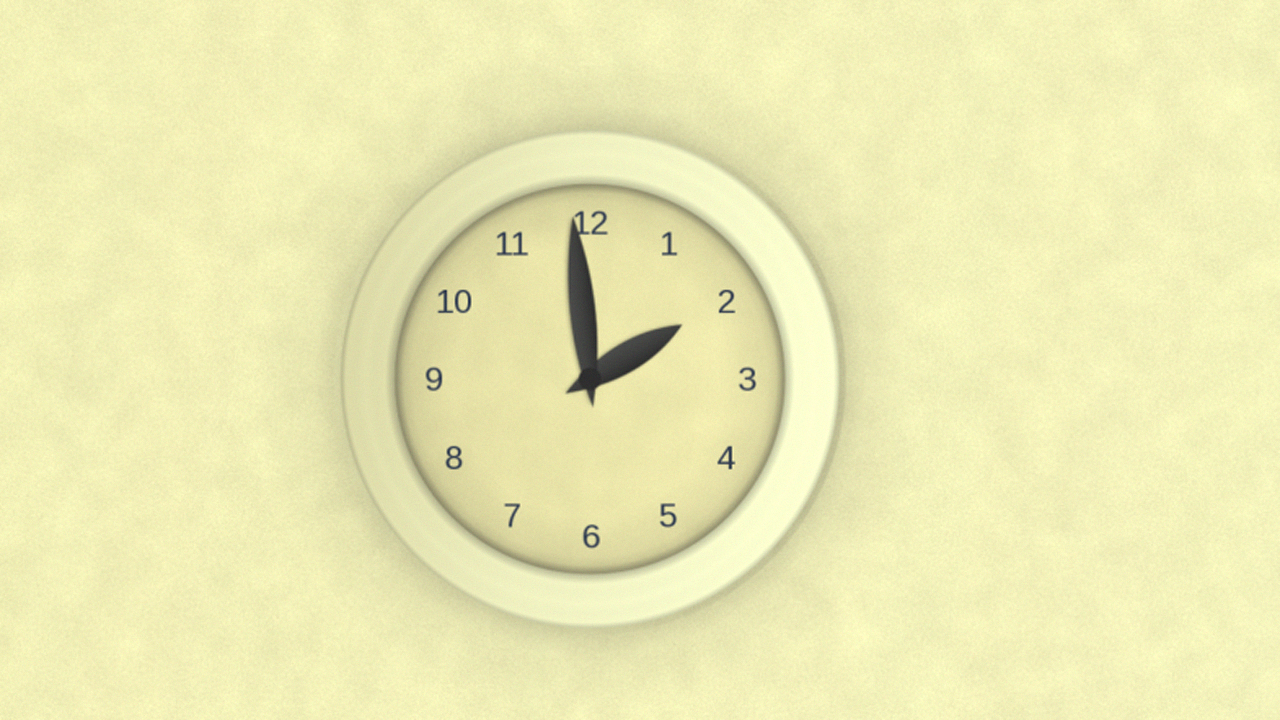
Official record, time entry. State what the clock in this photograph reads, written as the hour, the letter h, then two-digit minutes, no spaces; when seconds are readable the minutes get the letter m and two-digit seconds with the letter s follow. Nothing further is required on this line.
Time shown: 1h59
